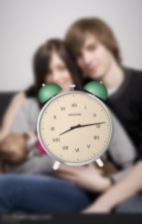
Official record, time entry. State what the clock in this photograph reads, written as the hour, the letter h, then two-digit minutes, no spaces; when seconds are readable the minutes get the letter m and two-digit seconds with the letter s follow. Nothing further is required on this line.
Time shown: 8h14
